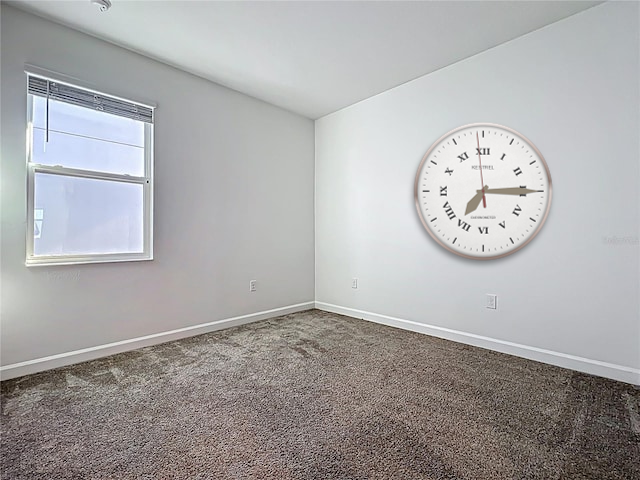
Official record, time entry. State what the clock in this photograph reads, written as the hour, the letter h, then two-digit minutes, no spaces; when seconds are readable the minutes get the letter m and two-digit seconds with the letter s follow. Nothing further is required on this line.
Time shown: 7h14m59s
